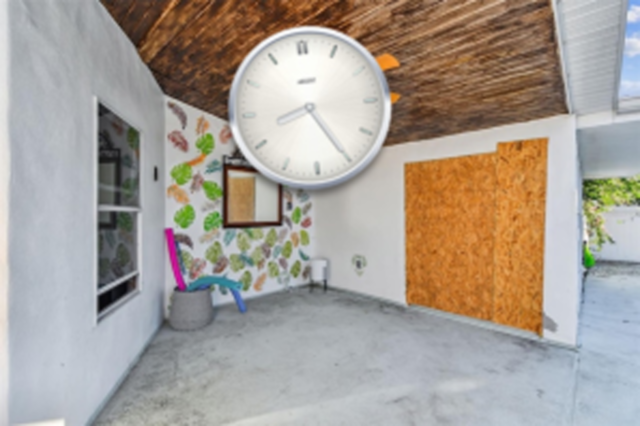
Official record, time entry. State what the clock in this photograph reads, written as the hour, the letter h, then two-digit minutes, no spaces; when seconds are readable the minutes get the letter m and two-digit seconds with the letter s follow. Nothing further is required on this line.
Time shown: 8h25
